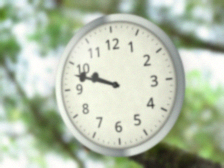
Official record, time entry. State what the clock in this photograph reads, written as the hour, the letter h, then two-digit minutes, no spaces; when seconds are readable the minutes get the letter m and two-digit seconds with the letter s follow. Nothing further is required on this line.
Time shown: 9h48
